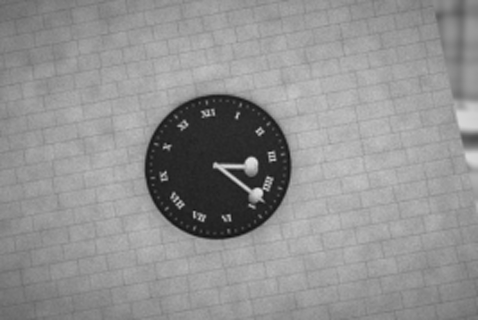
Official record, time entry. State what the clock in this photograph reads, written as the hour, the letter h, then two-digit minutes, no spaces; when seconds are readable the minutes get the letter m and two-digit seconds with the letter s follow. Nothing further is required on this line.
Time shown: 3h23
